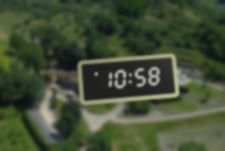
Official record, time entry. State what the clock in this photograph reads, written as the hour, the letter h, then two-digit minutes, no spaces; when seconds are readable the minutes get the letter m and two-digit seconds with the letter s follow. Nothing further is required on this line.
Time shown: 10h58
